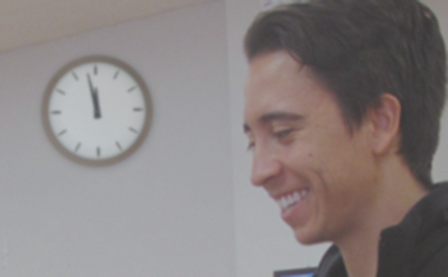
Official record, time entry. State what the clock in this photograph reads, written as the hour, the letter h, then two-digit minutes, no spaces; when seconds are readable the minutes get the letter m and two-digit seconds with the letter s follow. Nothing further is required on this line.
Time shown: 11h58
